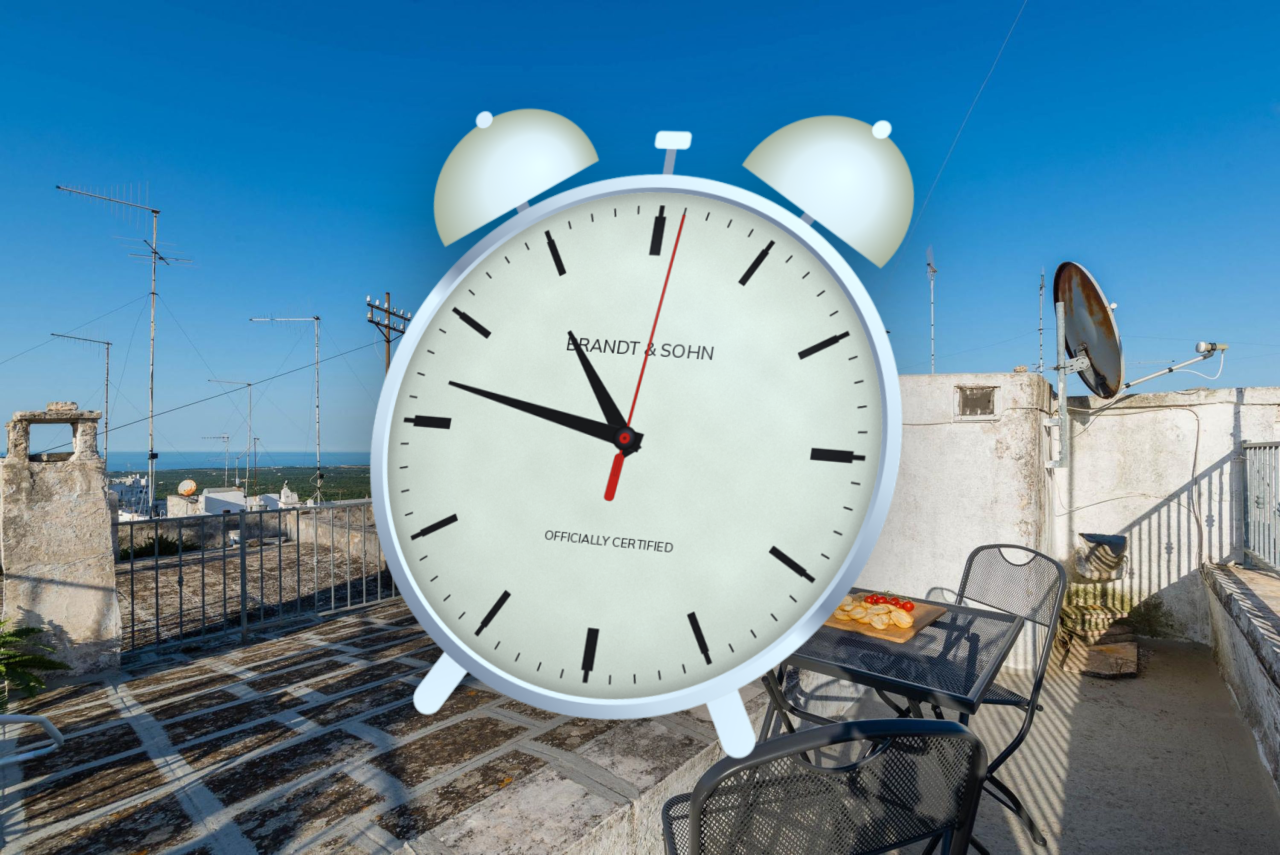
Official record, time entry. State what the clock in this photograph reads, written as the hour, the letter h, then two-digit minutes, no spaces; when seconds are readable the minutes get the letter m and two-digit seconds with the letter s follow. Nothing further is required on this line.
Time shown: 10h47m01s
